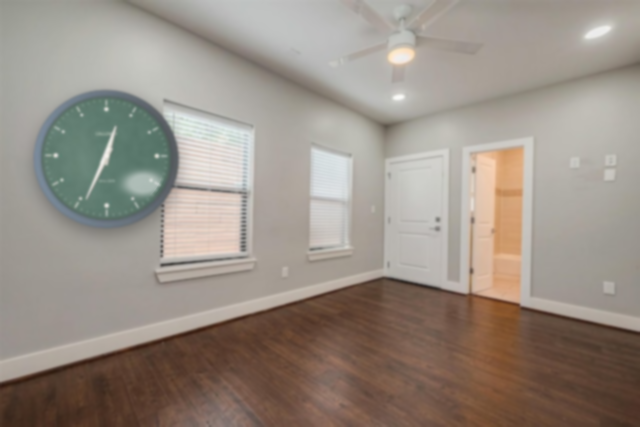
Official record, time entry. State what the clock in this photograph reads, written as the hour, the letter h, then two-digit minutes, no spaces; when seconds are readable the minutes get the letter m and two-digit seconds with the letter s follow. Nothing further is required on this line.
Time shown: 12h34
